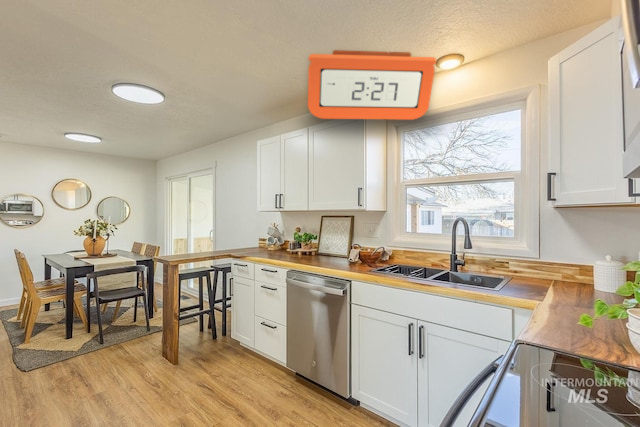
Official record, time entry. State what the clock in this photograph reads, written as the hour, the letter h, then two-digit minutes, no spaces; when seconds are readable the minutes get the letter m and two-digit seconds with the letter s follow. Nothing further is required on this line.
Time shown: 2h27
